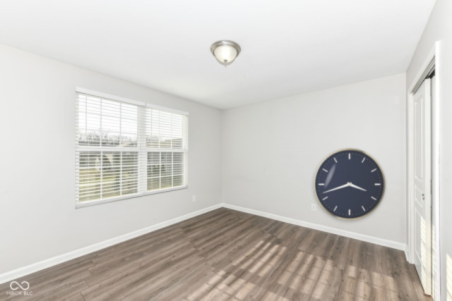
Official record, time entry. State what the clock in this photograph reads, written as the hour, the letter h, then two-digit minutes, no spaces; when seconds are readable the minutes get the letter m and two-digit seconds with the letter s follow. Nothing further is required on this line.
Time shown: 3h42
